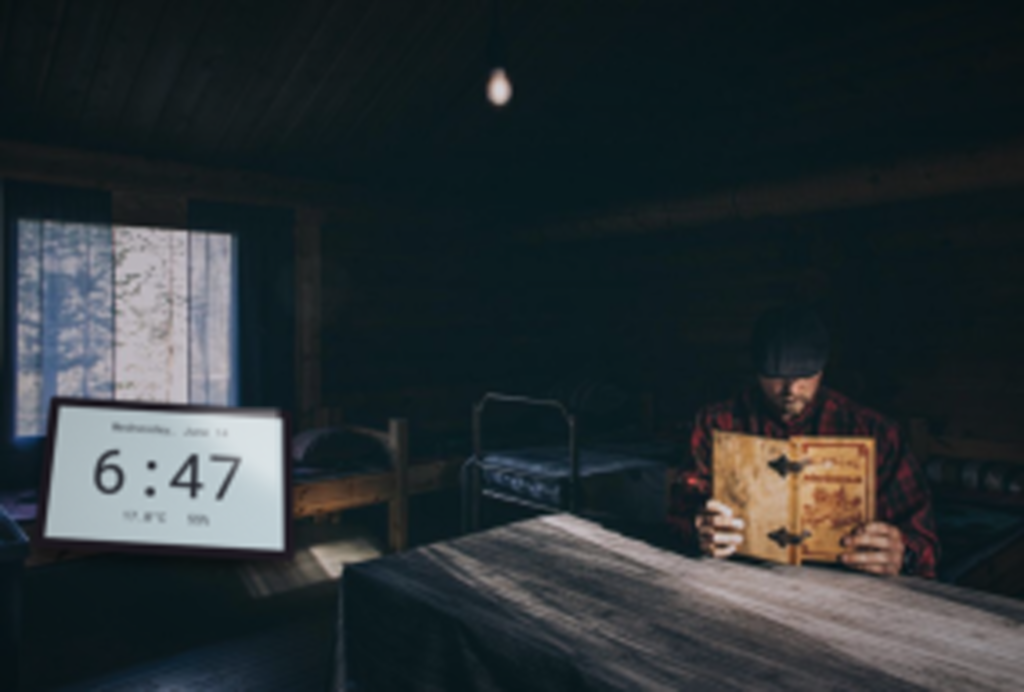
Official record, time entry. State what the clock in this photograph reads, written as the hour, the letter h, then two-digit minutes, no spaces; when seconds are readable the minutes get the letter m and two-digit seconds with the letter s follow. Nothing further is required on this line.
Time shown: 6h47
